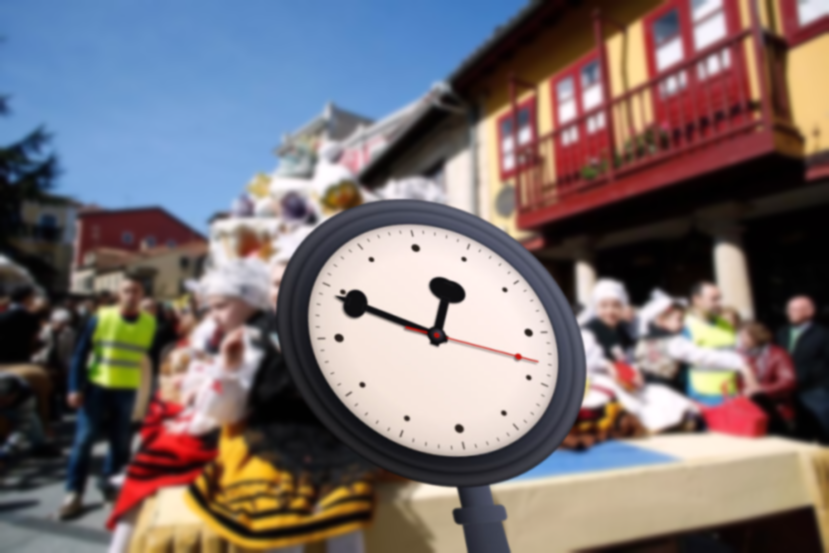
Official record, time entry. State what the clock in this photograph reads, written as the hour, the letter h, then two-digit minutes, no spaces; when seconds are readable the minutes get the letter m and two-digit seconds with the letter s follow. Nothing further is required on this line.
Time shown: 12h49m18s
